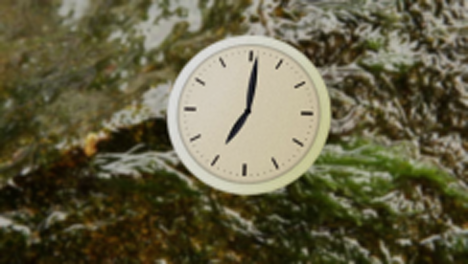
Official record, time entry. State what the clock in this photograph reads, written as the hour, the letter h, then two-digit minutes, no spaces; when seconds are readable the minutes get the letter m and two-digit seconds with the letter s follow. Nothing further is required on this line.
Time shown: 7h01
